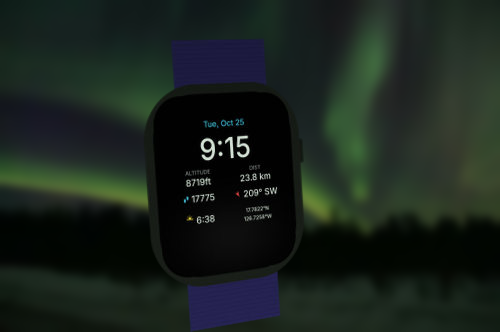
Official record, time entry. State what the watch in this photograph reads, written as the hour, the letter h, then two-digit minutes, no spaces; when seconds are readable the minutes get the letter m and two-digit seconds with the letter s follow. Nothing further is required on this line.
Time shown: 9h15
